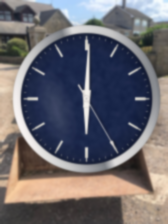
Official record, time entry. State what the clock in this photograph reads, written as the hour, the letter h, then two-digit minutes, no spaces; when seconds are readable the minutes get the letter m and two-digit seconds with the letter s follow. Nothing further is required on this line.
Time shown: 6h00m25s
